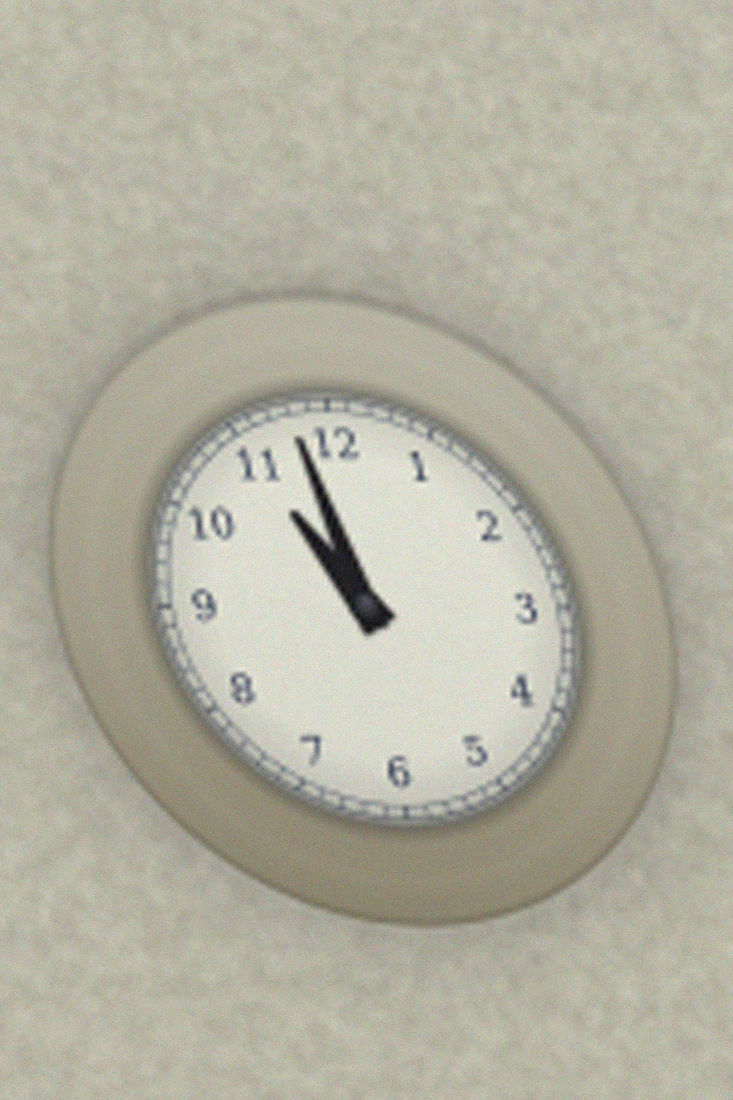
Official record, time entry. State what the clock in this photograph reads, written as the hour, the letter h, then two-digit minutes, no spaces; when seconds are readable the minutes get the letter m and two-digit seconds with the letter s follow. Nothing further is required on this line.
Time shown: 10h58
